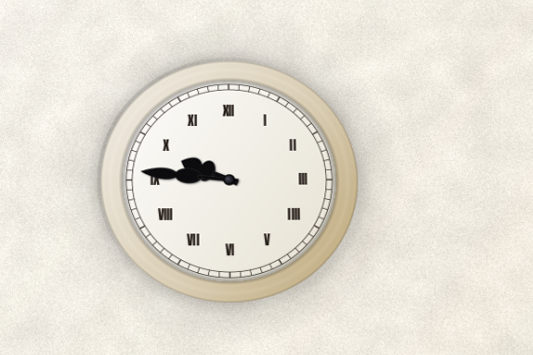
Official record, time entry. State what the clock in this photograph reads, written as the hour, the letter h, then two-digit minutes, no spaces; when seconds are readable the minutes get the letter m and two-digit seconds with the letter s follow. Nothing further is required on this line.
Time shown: 9h46
